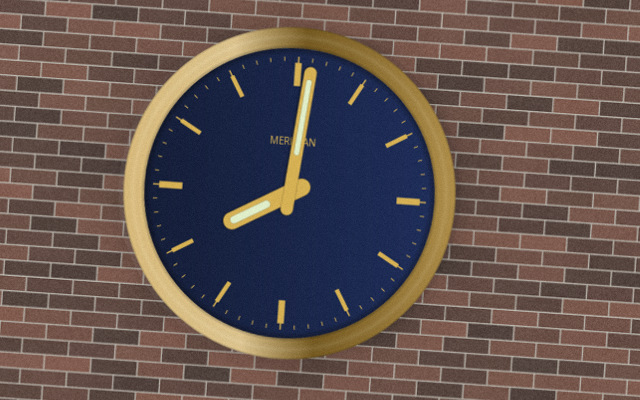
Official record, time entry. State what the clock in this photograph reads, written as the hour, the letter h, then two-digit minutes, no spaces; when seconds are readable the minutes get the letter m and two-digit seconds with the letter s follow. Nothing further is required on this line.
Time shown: 8h01
